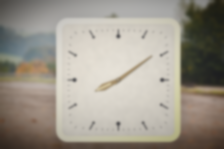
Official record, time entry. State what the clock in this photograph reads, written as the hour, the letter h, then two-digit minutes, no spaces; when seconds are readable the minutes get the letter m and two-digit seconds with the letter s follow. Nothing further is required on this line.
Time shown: 8h09
